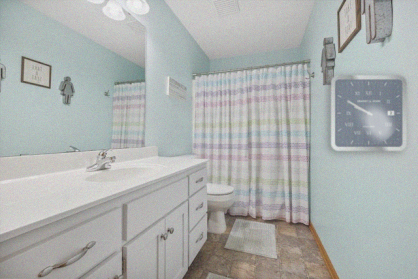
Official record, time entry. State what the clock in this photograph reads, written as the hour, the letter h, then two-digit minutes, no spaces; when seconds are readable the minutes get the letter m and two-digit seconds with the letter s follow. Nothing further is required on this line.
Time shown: 9h50
